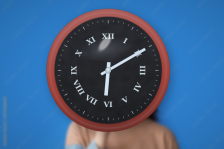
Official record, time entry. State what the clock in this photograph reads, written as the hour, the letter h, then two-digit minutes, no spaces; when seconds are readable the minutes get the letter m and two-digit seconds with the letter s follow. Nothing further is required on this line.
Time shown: 6h10
